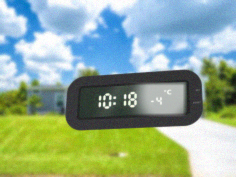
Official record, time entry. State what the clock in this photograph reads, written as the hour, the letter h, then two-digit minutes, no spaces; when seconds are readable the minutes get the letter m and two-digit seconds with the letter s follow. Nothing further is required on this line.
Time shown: 10h18
